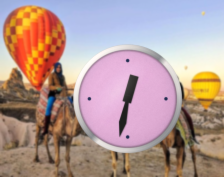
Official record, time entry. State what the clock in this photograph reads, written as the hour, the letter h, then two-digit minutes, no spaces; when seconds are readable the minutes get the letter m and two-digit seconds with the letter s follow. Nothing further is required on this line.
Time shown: 12h32
